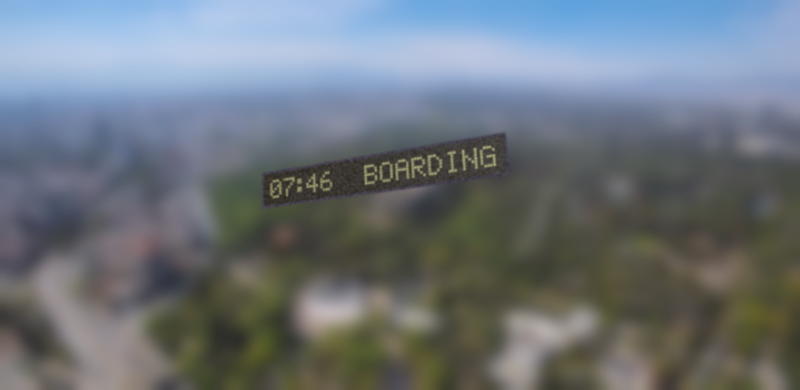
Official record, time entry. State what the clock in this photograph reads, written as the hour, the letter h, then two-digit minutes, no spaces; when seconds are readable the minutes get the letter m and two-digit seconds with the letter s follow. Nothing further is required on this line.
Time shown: 7h46
